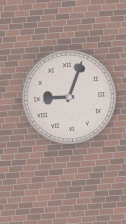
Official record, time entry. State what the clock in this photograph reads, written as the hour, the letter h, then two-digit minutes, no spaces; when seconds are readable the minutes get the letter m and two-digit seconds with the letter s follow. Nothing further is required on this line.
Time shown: 9h04
